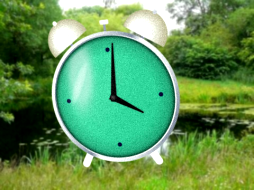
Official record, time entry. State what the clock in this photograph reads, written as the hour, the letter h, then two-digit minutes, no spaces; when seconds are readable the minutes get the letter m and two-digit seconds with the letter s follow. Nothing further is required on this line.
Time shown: 4h01
